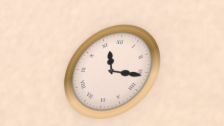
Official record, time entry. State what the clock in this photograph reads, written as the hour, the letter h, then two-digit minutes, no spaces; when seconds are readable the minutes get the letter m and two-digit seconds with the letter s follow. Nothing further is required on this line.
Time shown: 11h16
